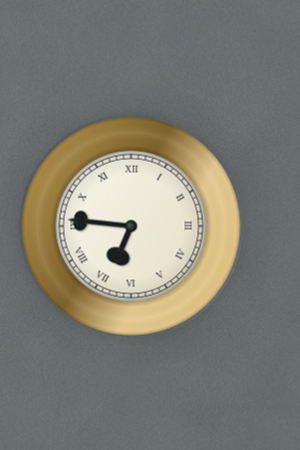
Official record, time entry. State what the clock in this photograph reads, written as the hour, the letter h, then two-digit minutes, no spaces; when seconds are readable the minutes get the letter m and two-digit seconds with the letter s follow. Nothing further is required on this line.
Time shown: 6h46
